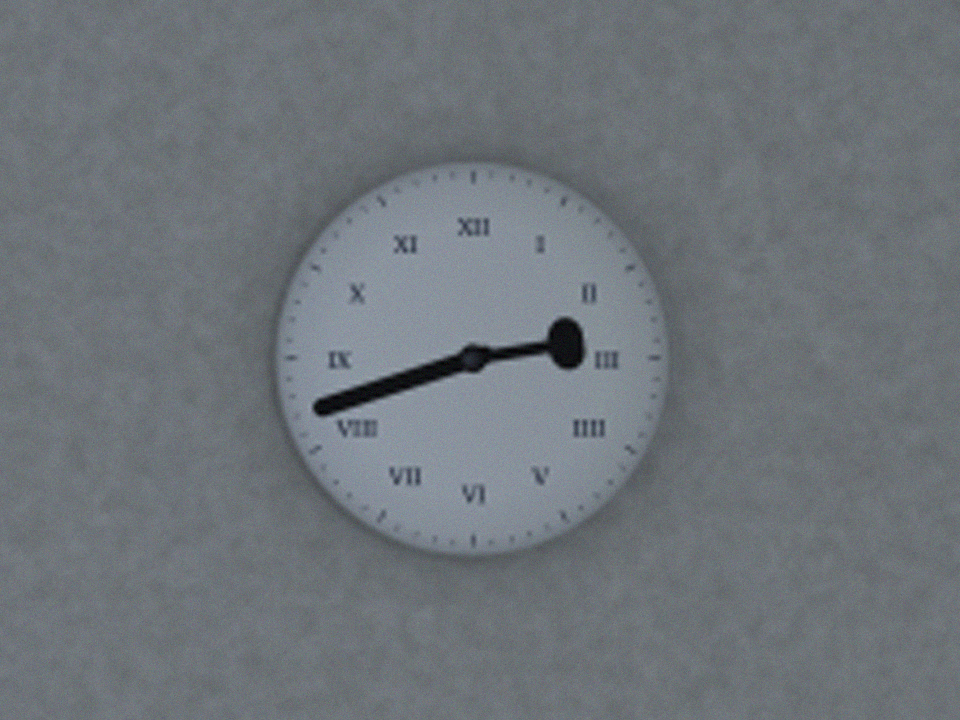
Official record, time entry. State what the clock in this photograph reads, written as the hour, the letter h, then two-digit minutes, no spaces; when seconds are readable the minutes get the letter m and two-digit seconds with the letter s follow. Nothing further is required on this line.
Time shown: 2h42
